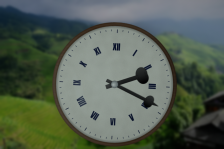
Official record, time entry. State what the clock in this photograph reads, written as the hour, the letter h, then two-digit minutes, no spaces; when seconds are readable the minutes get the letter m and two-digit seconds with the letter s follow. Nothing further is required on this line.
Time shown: 2h19
